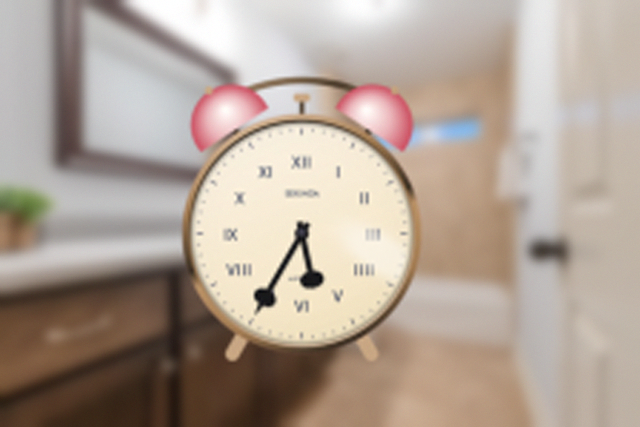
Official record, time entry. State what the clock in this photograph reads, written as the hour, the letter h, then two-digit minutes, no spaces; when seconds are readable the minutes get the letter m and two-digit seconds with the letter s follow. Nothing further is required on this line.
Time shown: 5h35
